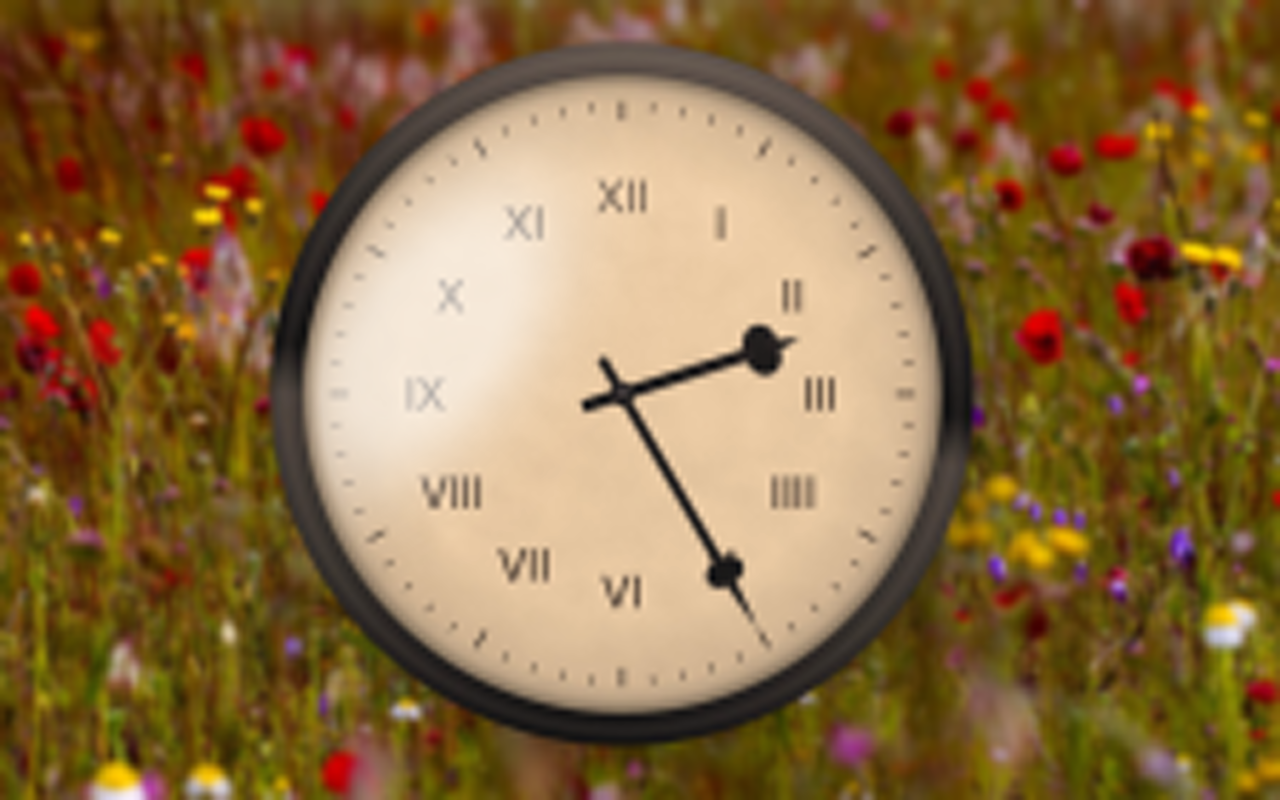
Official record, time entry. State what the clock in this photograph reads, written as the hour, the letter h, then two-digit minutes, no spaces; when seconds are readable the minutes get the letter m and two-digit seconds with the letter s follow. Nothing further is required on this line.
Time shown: 2h25
